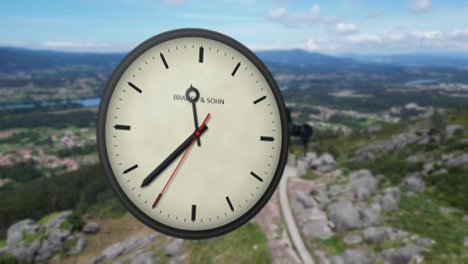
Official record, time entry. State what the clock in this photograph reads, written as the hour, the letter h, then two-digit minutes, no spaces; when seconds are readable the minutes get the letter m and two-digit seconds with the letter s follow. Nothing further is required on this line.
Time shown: 11h37m35s
